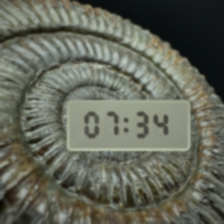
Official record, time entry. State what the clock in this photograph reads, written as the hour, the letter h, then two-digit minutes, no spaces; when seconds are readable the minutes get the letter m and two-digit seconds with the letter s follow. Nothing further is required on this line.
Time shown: 7h34
